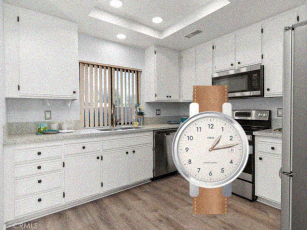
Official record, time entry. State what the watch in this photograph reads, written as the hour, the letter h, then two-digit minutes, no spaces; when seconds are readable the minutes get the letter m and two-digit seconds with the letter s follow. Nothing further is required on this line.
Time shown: 1h13
